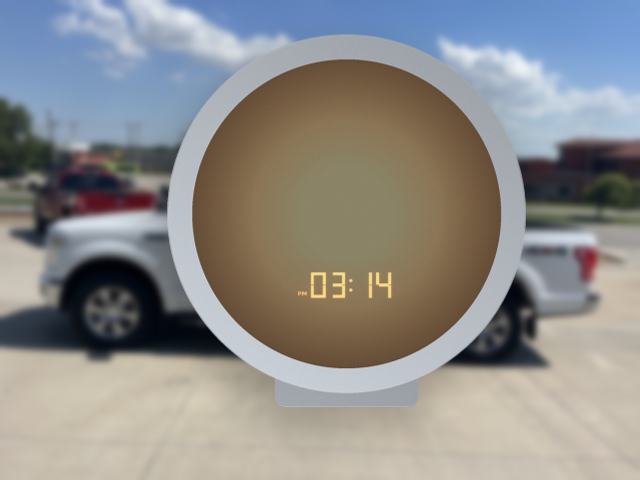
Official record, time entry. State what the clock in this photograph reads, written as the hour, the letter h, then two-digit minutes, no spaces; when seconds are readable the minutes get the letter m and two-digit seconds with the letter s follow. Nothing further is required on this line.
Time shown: 3h14
